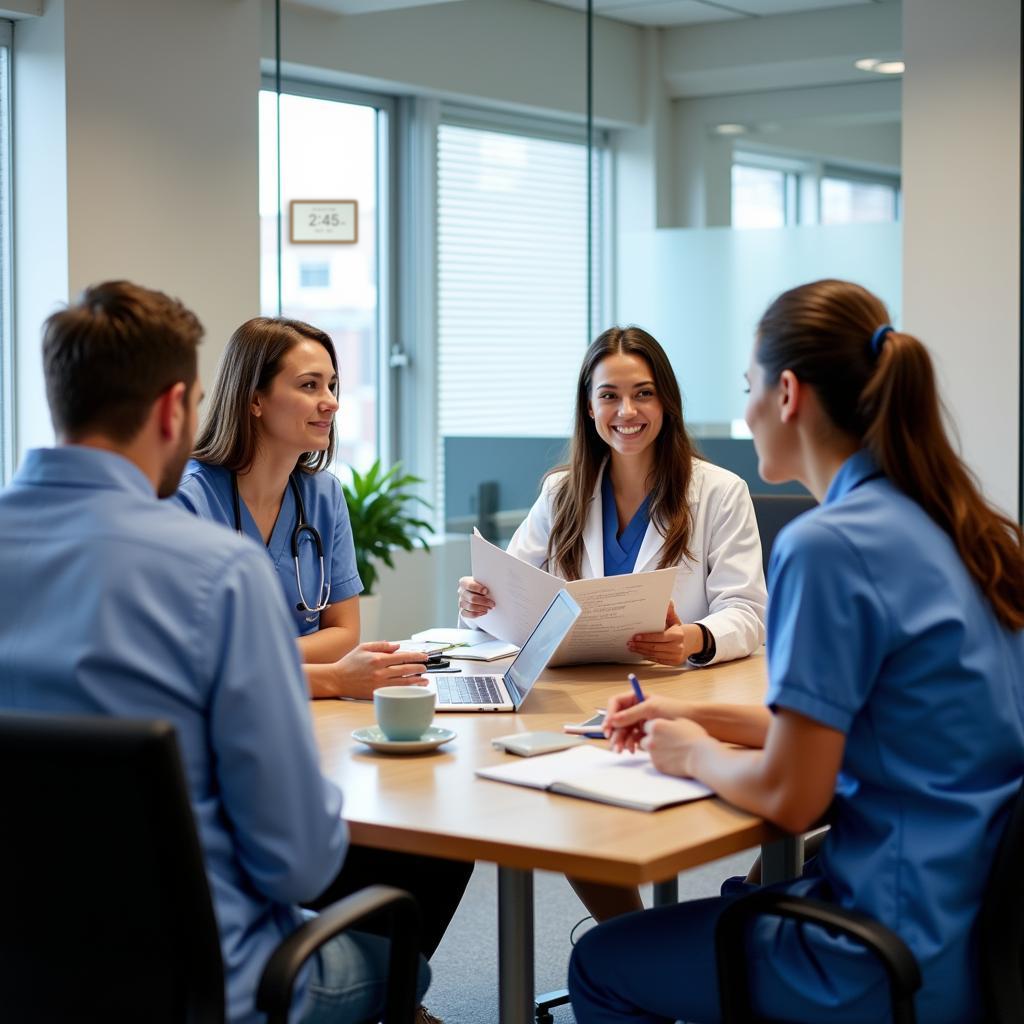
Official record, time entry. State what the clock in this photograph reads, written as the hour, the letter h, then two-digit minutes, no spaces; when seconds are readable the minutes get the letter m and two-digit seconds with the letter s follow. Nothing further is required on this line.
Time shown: 2h45
